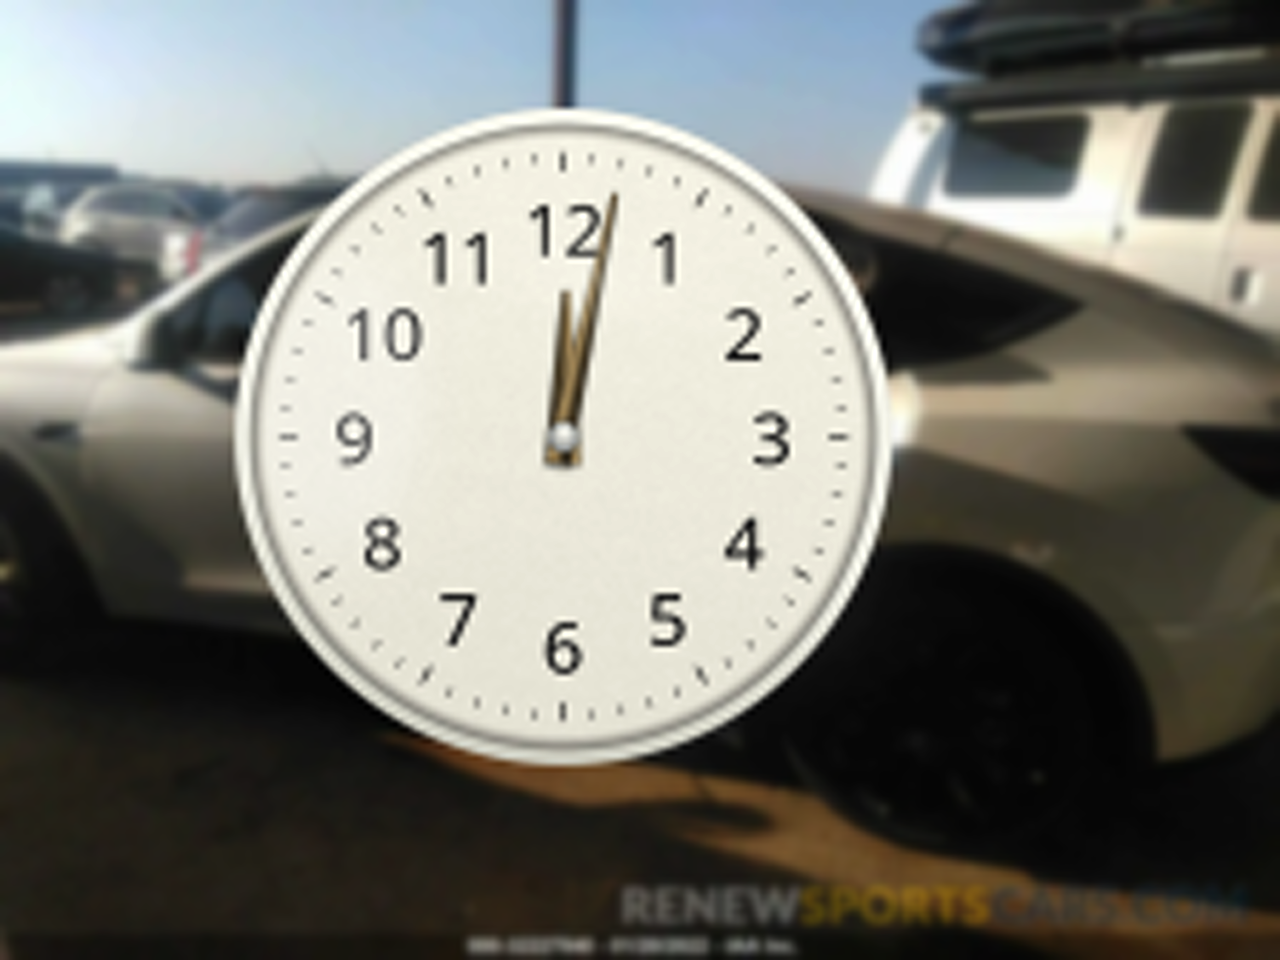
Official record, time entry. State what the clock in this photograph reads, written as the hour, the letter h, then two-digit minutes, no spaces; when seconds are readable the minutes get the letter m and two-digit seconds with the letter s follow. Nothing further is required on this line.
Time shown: 12h02
